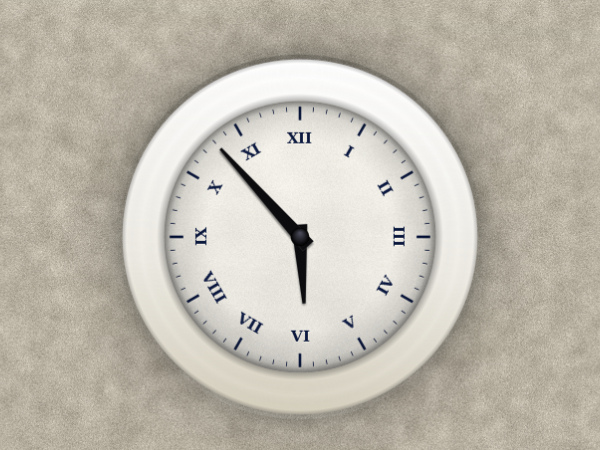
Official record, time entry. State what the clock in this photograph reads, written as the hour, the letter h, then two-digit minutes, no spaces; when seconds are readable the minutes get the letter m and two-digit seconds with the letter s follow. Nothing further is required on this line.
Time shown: 5h53
